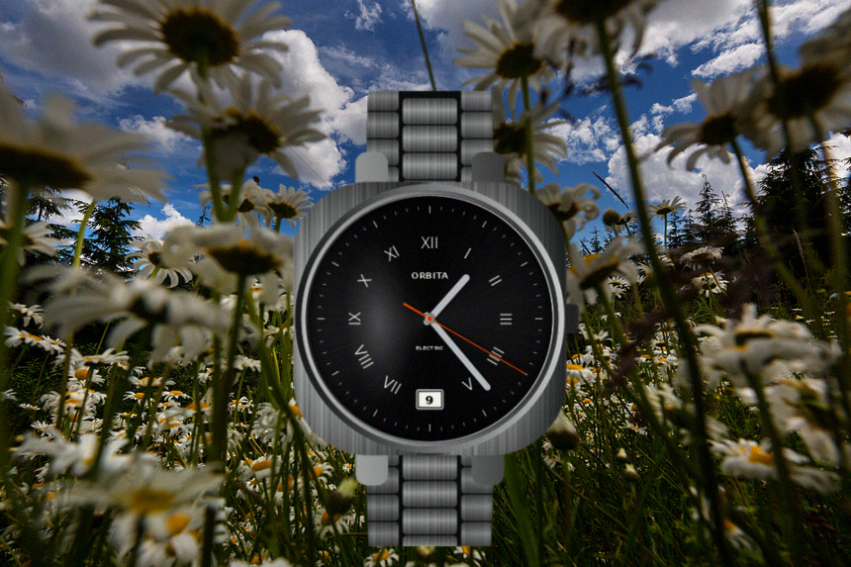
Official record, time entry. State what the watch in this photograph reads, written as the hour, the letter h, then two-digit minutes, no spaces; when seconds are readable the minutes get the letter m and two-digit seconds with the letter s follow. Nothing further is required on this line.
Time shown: 1h23m20s
